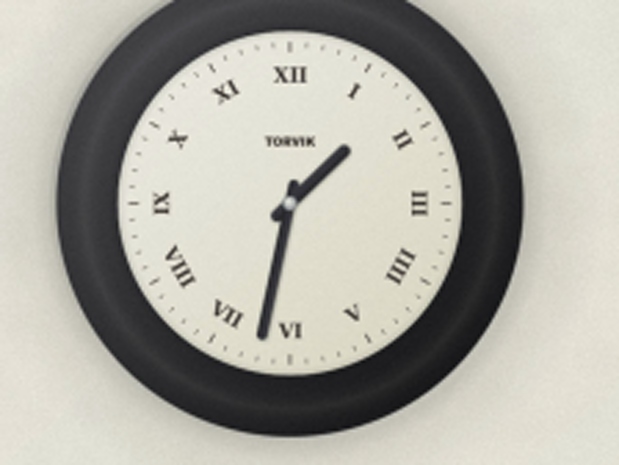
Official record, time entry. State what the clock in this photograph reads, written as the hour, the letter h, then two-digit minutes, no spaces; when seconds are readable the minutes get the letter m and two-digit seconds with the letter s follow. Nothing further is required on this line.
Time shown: 1h32
